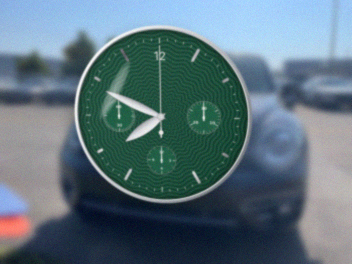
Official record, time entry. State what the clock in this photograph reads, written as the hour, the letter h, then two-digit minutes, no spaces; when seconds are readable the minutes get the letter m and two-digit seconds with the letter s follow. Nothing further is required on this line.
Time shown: 7h49
